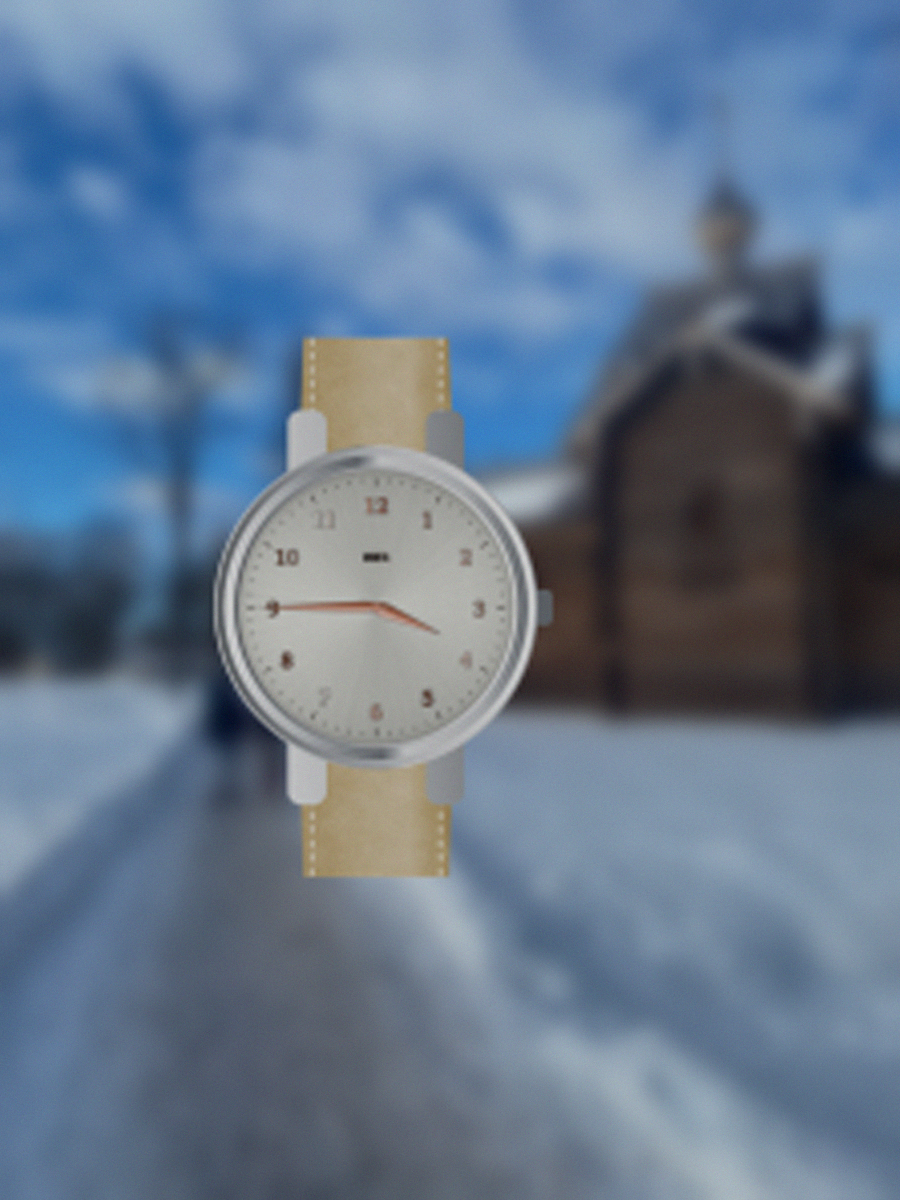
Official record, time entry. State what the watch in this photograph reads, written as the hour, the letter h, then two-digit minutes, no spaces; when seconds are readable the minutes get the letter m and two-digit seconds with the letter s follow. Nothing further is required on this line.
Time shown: 3h45
